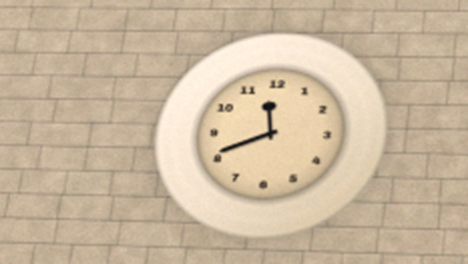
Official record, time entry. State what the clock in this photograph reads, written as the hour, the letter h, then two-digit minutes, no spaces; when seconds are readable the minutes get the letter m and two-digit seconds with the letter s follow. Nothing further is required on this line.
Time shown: 11h41
